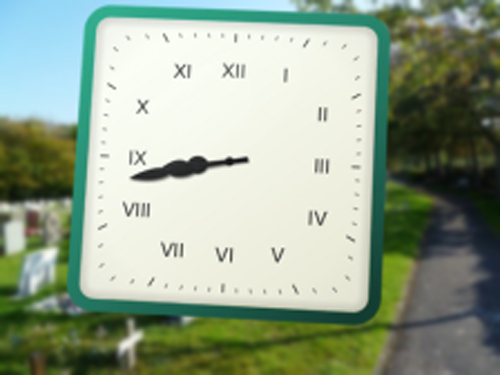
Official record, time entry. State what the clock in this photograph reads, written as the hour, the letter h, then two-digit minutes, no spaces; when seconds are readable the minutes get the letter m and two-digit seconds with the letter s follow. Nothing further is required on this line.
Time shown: 8h43
